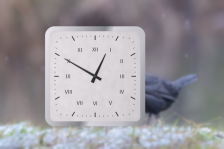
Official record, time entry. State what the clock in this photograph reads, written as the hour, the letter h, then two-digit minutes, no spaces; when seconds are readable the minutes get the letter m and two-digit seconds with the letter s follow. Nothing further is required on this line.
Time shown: 12h50
